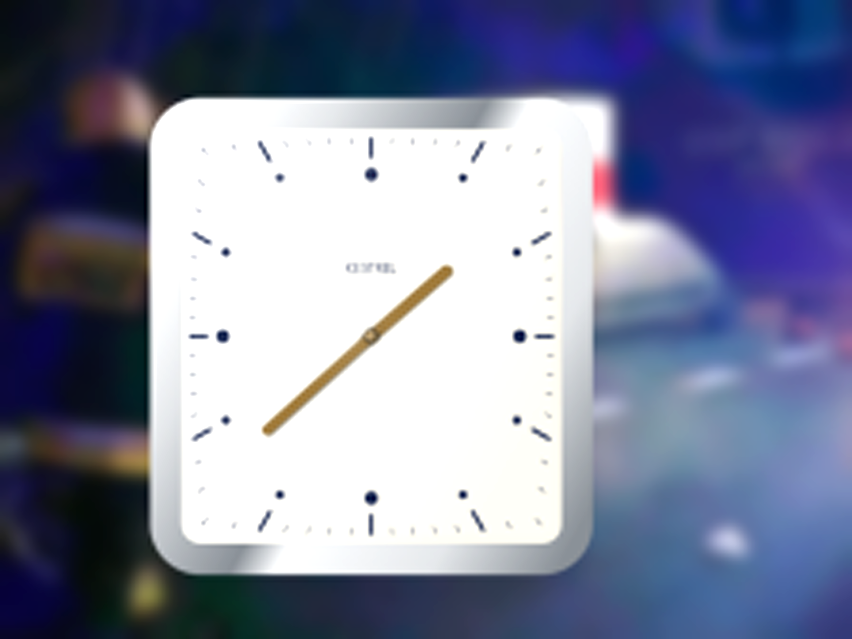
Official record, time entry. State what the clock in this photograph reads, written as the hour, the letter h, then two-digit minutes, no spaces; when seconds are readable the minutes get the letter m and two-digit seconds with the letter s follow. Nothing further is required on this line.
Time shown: 1h38
